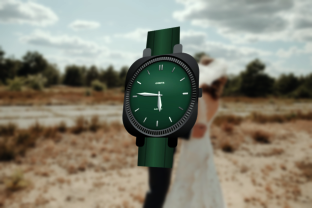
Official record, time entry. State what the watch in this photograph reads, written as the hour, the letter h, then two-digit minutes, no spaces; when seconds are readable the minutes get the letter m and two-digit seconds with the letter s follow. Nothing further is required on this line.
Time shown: 5h46
